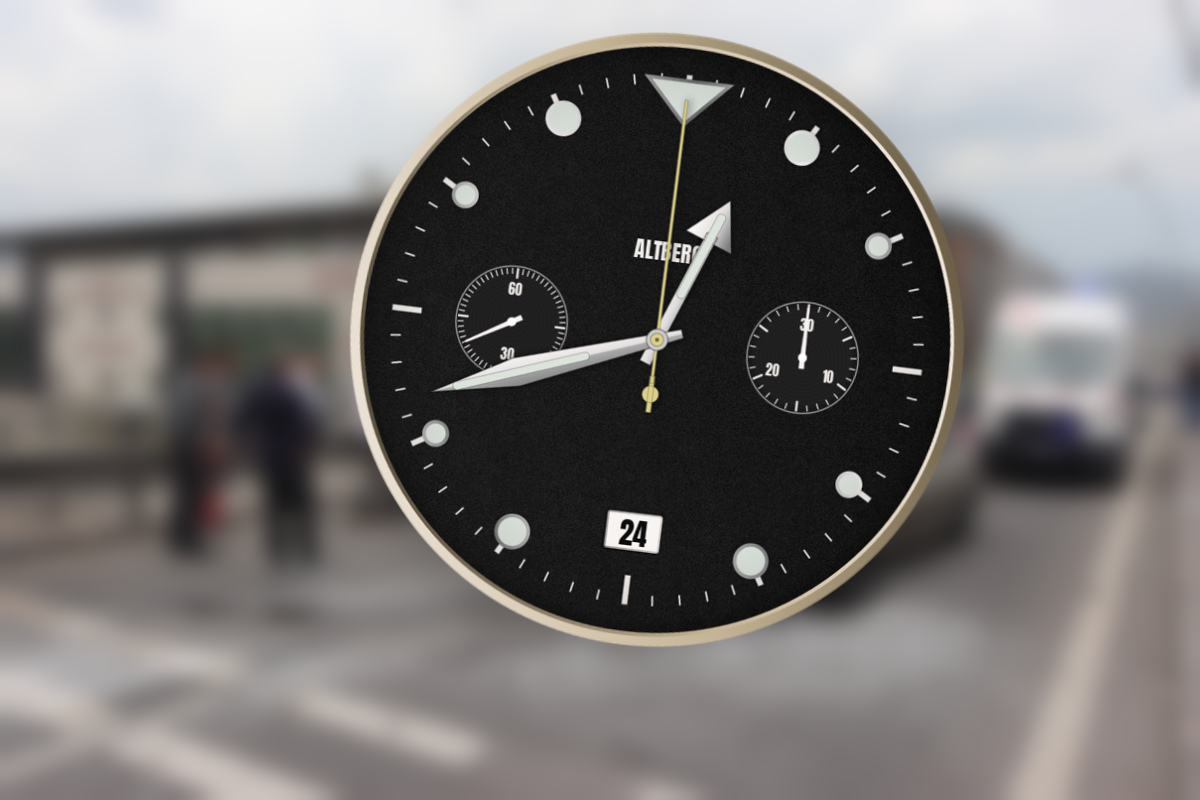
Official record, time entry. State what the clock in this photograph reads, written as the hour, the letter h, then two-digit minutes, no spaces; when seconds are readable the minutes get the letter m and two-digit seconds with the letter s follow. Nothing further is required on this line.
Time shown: 12h41m40s
